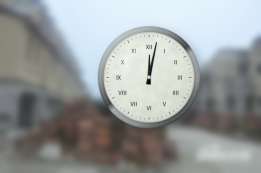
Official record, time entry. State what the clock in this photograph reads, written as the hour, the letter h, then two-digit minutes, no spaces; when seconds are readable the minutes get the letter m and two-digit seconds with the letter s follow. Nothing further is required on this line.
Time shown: 12h02
